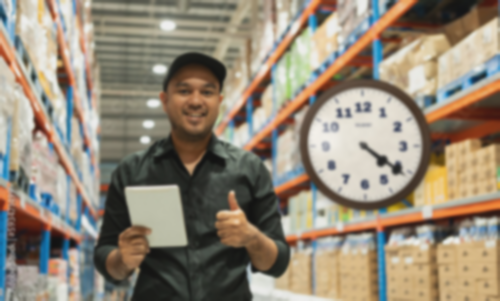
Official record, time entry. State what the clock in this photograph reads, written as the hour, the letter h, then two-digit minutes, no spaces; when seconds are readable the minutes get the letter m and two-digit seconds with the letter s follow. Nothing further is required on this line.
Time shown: 4h21
